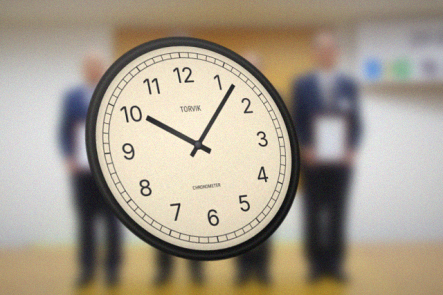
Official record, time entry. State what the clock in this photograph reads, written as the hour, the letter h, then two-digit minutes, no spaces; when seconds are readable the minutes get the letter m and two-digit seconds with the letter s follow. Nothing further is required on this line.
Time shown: 10h07
